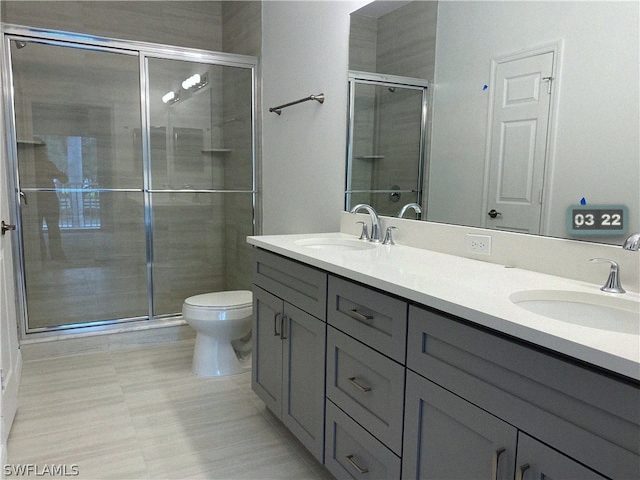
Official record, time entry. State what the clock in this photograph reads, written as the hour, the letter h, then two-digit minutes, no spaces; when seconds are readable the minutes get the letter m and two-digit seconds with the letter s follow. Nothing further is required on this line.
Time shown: 3h22
